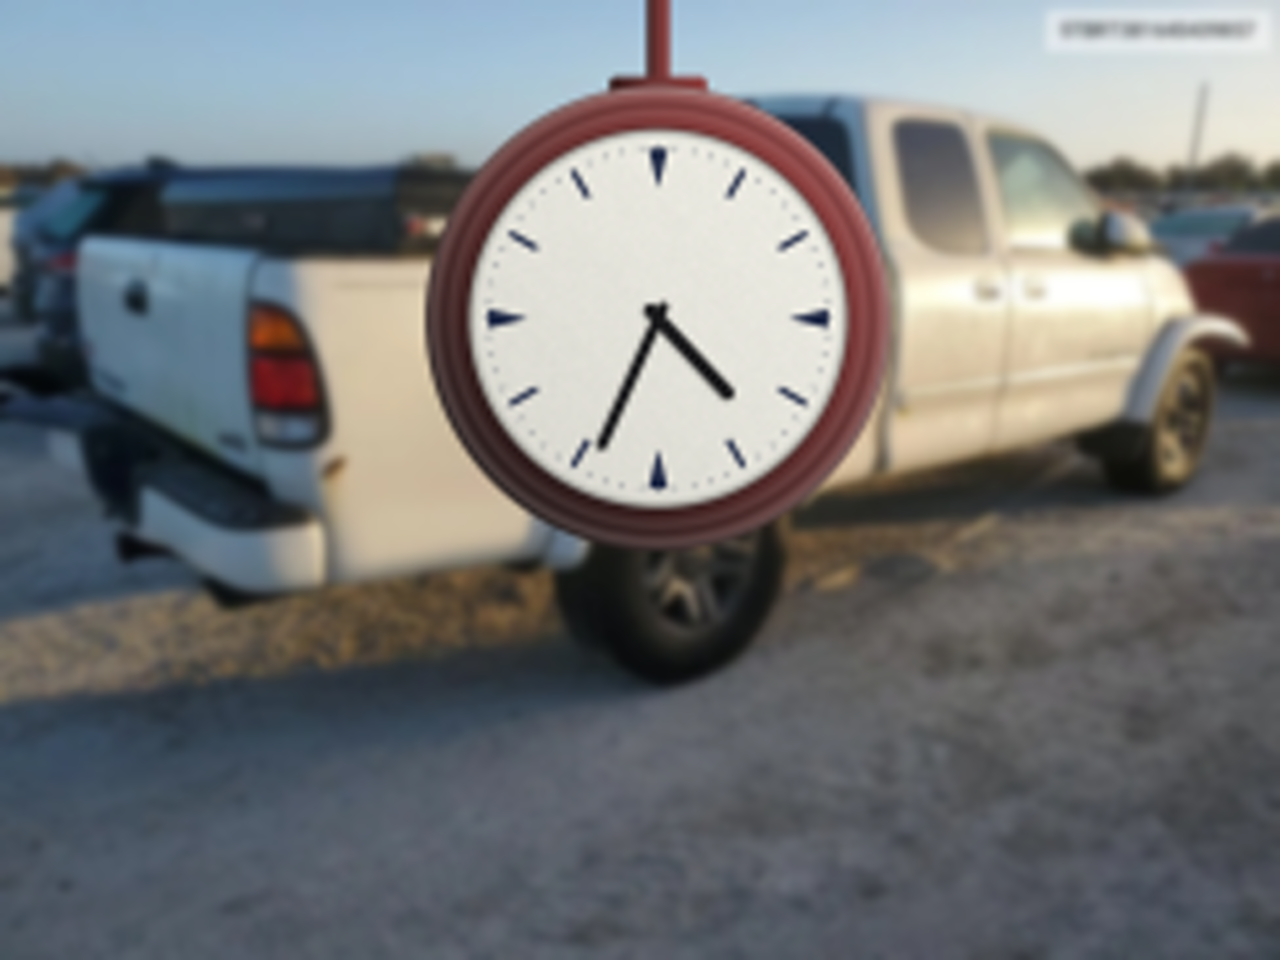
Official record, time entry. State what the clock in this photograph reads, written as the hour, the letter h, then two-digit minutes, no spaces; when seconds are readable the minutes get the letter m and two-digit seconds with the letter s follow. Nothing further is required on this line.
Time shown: 4h34
